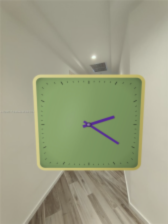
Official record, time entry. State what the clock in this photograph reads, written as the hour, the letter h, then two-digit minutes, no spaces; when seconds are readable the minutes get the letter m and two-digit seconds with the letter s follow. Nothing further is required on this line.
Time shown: 2h21
